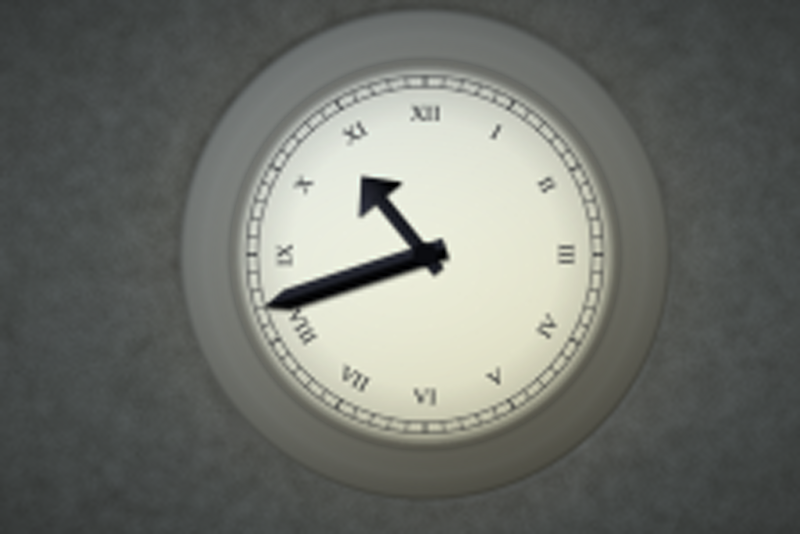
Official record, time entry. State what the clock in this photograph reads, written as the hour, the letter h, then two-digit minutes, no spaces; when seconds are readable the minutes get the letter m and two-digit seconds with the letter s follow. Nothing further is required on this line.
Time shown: 10h42
